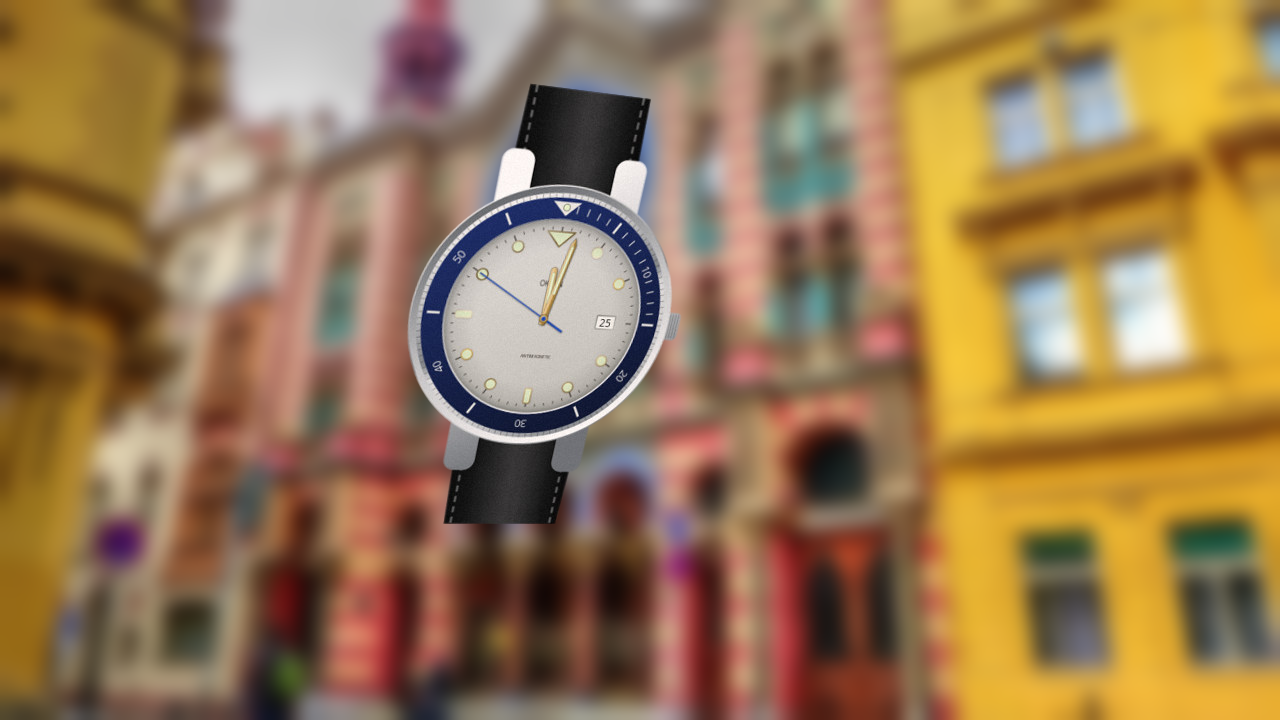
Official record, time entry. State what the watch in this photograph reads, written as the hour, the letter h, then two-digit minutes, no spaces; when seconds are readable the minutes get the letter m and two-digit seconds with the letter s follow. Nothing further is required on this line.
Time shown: 12h01m50s
